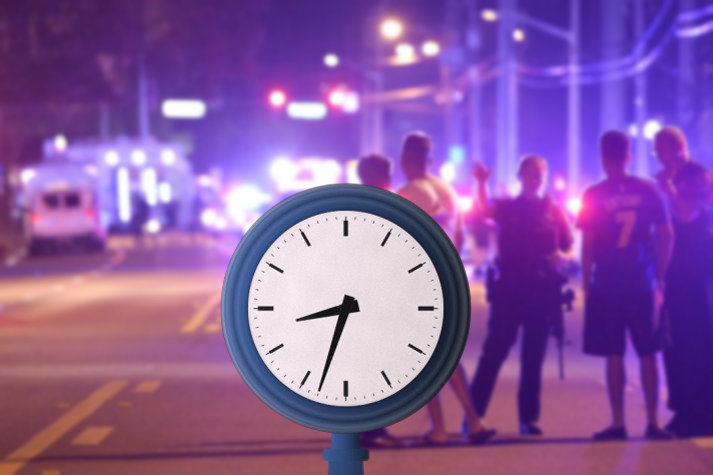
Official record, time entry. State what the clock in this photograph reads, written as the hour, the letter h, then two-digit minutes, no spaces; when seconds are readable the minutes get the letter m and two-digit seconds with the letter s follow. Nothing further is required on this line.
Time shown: 8h33
